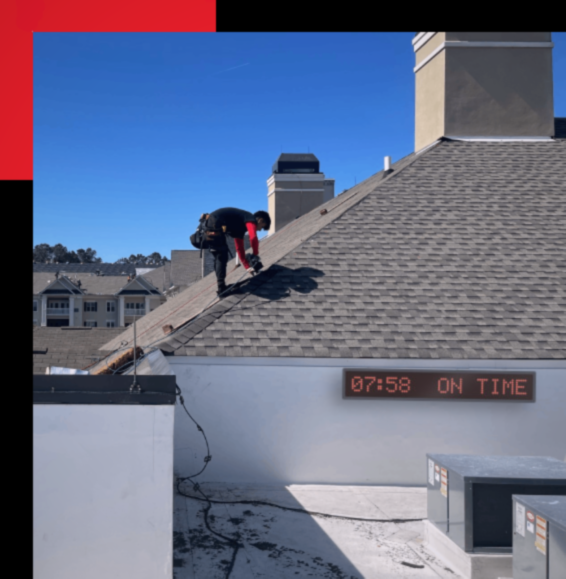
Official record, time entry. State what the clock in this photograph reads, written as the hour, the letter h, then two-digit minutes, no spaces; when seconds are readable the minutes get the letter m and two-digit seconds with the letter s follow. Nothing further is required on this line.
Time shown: 7h58
